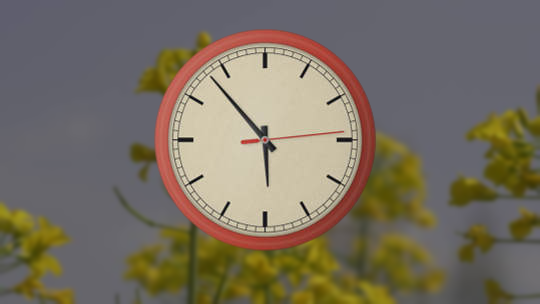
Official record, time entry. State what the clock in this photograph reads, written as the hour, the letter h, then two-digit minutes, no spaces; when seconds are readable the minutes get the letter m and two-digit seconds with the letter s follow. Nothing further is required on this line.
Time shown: 5h53m14s
